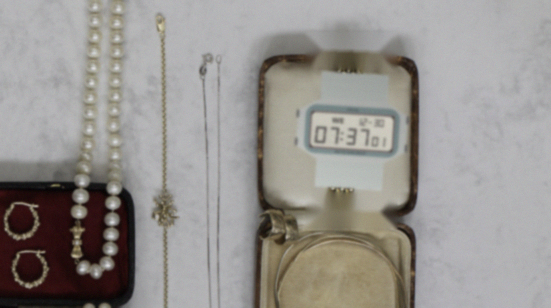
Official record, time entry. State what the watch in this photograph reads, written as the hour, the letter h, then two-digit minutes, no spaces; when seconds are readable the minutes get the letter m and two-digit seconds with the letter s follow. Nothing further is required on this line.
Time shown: 7h37
